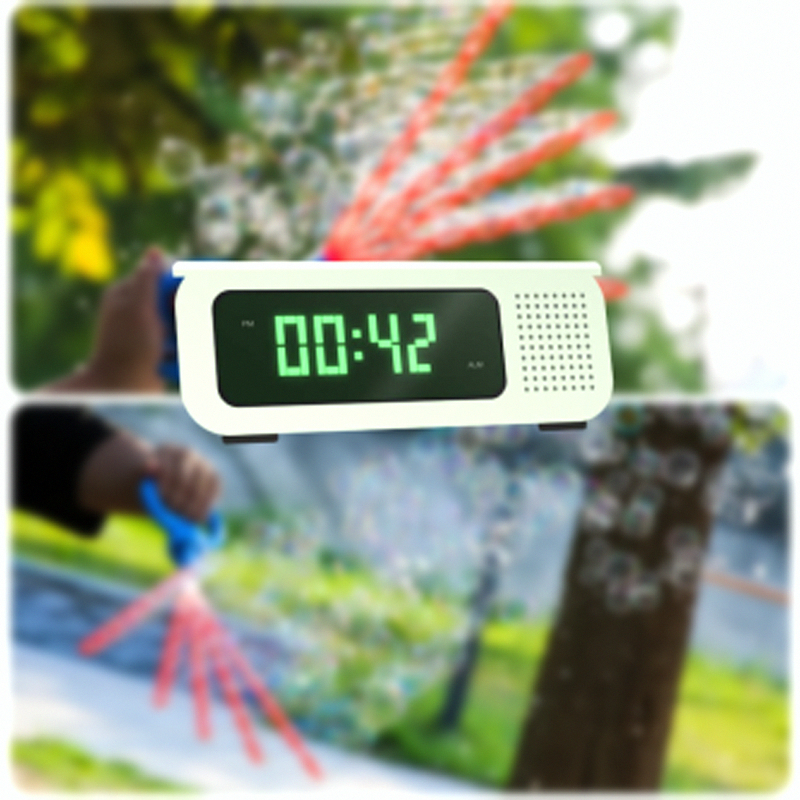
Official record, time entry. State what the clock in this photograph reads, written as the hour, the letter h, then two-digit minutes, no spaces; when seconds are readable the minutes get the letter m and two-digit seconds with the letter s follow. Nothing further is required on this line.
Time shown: 0h42
